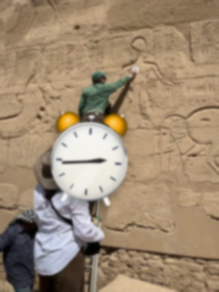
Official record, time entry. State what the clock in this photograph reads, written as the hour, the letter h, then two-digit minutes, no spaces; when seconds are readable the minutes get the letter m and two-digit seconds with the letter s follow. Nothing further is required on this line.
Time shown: 2h44
